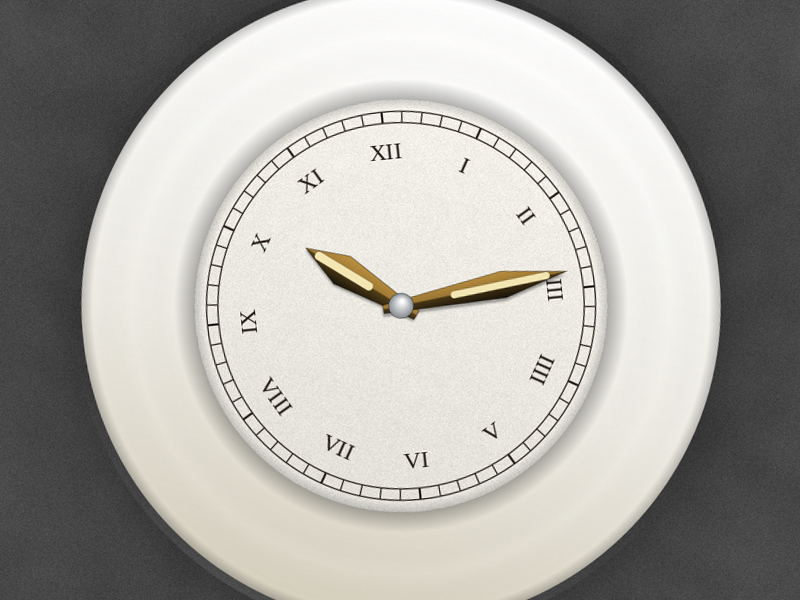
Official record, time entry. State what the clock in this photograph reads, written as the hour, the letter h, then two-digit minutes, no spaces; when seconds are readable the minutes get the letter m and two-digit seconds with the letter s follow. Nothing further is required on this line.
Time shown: 10h14
